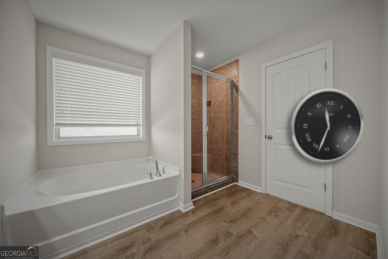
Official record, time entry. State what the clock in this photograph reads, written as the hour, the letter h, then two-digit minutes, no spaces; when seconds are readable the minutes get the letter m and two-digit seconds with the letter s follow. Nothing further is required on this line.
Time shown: 11h33
